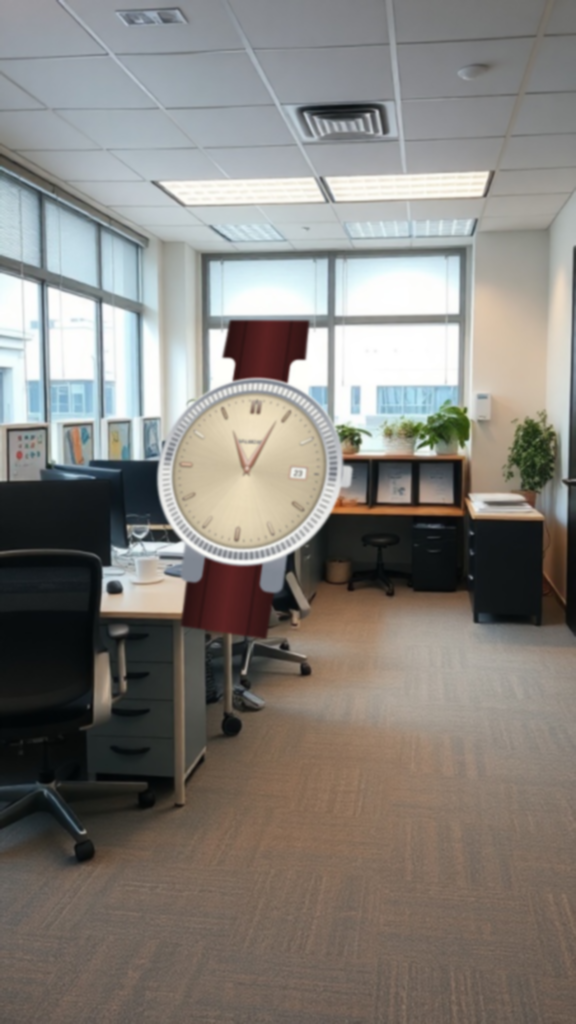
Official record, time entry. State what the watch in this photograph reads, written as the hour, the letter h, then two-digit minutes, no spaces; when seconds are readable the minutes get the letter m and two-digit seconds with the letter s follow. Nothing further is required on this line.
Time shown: 11h04
